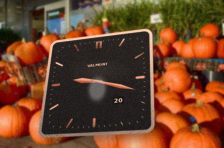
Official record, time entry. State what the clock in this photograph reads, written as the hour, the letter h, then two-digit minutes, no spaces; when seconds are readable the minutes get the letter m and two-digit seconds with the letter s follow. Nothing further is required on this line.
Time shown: 9h18
